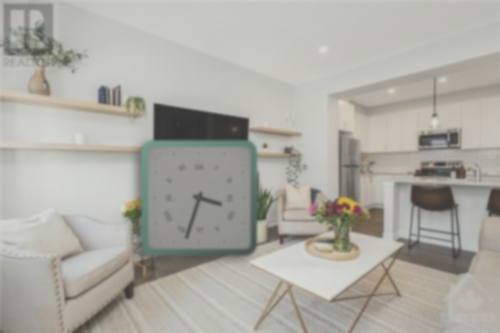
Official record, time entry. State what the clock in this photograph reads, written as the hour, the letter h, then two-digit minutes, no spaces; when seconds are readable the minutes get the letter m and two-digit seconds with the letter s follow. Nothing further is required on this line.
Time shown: 3h33
